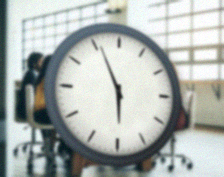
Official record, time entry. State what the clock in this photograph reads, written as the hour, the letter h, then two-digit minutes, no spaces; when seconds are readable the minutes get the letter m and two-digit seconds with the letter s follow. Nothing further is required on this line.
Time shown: 5h56
